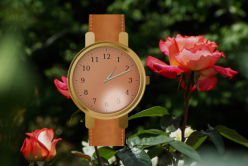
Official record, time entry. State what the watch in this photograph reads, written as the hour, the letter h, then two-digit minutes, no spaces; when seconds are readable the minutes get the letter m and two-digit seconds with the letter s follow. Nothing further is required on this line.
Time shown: 1h11
